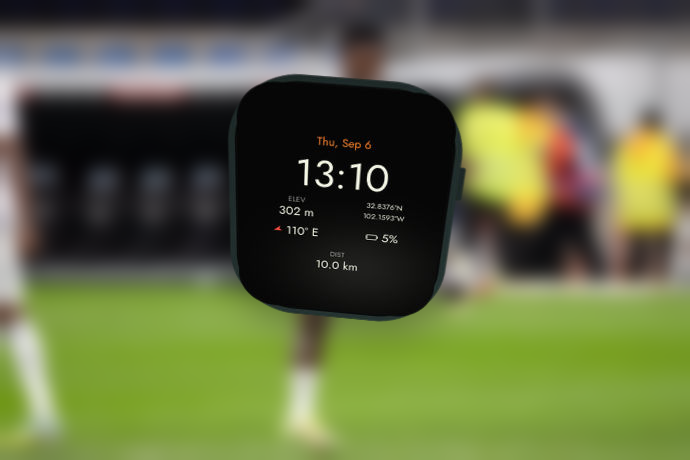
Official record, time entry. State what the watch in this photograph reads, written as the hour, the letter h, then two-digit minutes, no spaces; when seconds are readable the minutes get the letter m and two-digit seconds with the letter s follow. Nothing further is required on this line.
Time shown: 13h10
